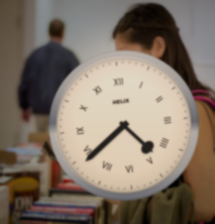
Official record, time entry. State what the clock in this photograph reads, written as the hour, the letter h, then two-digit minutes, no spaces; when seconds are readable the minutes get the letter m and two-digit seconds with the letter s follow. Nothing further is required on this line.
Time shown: 4h39
